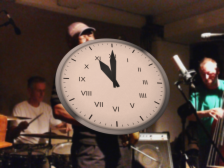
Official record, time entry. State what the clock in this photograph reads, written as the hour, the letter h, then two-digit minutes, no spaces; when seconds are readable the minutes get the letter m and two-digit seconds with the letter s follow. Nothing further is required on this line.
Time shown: 11h00
